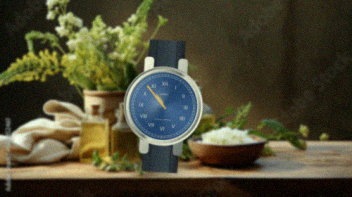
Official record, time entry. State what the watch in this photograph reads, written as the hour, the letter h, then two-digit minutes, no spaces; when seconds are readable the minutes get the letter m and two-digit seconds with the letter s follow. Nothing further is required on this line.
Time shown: 10h53
